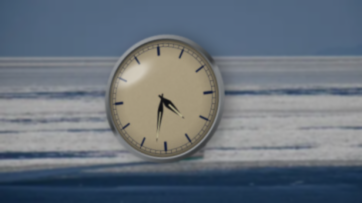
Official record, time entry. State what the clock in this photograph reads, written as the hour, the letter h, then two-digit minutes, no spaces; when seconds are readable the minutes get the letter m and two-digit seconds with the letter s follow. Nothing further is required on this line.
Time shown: 4h32
